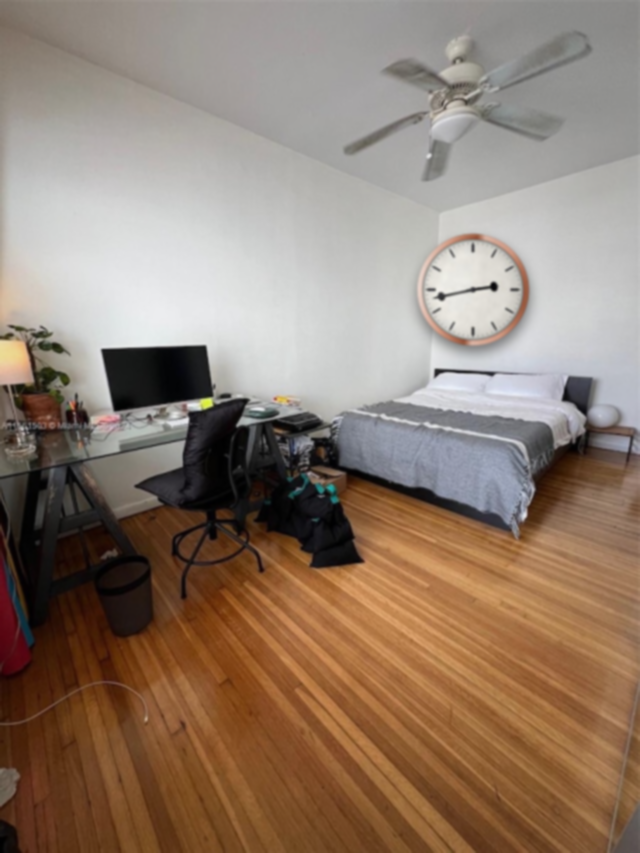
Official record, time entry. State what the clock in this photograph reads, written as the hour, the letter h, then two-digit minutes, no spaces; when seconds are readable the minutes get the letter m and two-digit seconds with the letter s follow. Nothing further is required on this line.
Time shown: 2h43
